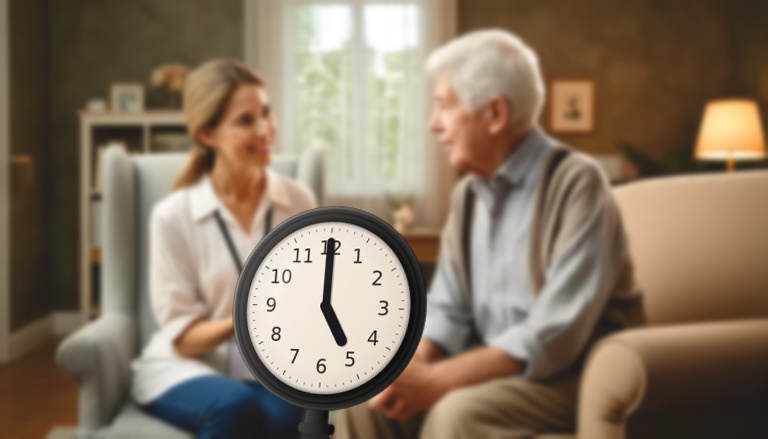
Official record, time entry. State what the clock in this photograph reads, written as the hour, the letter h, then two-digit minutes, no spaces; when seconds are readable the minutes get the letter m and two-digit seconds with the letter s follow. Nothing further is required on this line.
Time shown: 5h00
